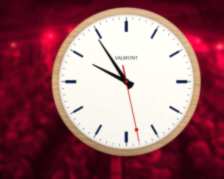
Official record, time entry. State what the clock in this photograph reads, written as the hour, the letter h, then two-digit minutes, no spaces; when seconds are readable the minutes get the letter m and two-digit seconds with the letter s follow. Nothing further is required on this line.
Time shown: 9h54m28s
